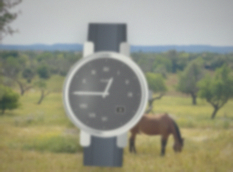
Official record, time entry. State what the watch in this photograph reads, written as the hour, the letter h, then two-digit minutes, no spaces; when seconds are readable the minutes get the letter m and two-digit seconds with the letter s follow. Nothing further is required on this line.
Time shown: 12h45
